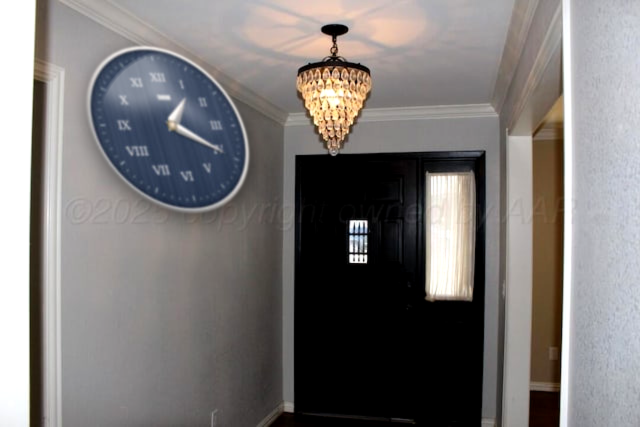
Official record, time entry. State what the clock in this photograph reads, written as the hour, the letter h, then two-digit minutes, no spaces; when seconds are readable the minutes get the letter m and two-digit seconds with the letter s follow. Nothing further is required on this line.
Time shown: 1h20
